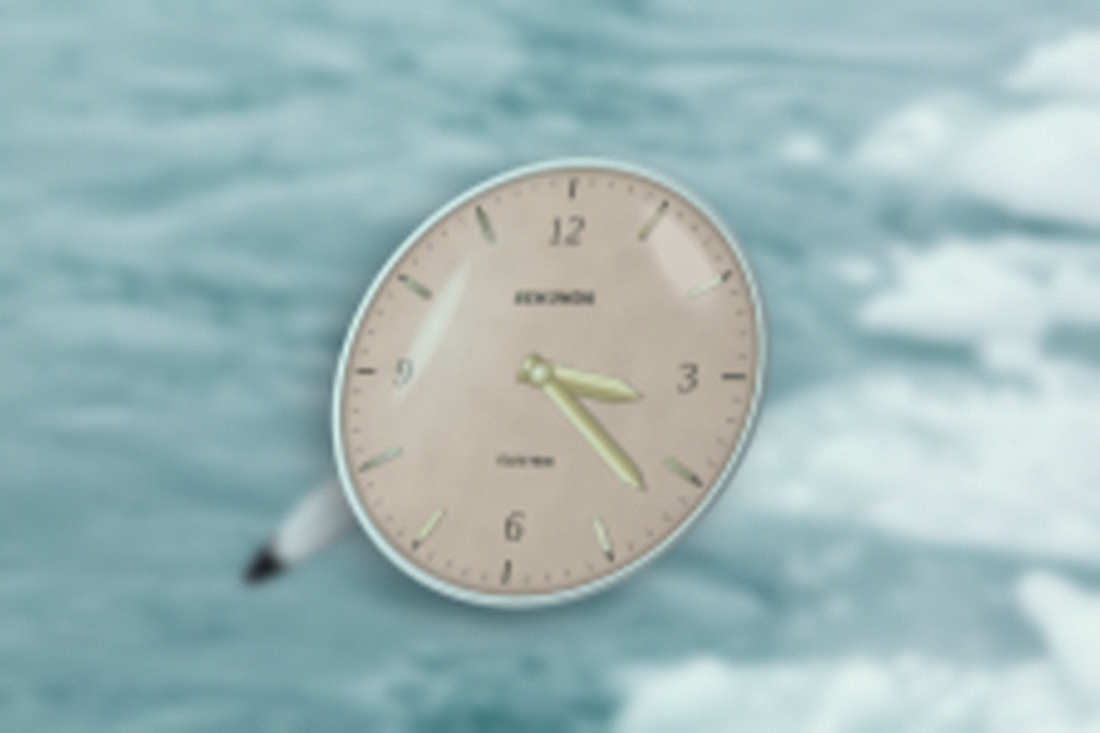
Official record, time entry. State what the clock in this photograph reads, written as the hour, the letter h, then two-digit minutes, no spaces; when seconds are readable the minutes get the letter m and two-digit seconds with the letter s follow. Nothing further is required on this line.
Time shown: 3h22
